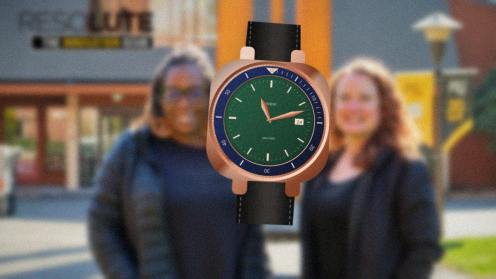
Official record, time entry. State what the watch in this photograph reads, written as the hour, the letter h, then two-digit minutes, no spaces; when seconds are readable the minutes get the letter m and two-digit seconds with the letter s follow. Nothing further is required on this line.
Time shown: 11h12
